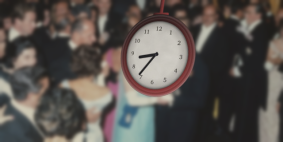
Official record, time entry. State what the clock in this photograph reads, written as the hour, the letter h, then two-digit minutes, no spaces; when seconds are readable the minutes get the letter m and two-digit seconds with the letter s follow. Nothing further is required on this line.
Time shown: 8h36
